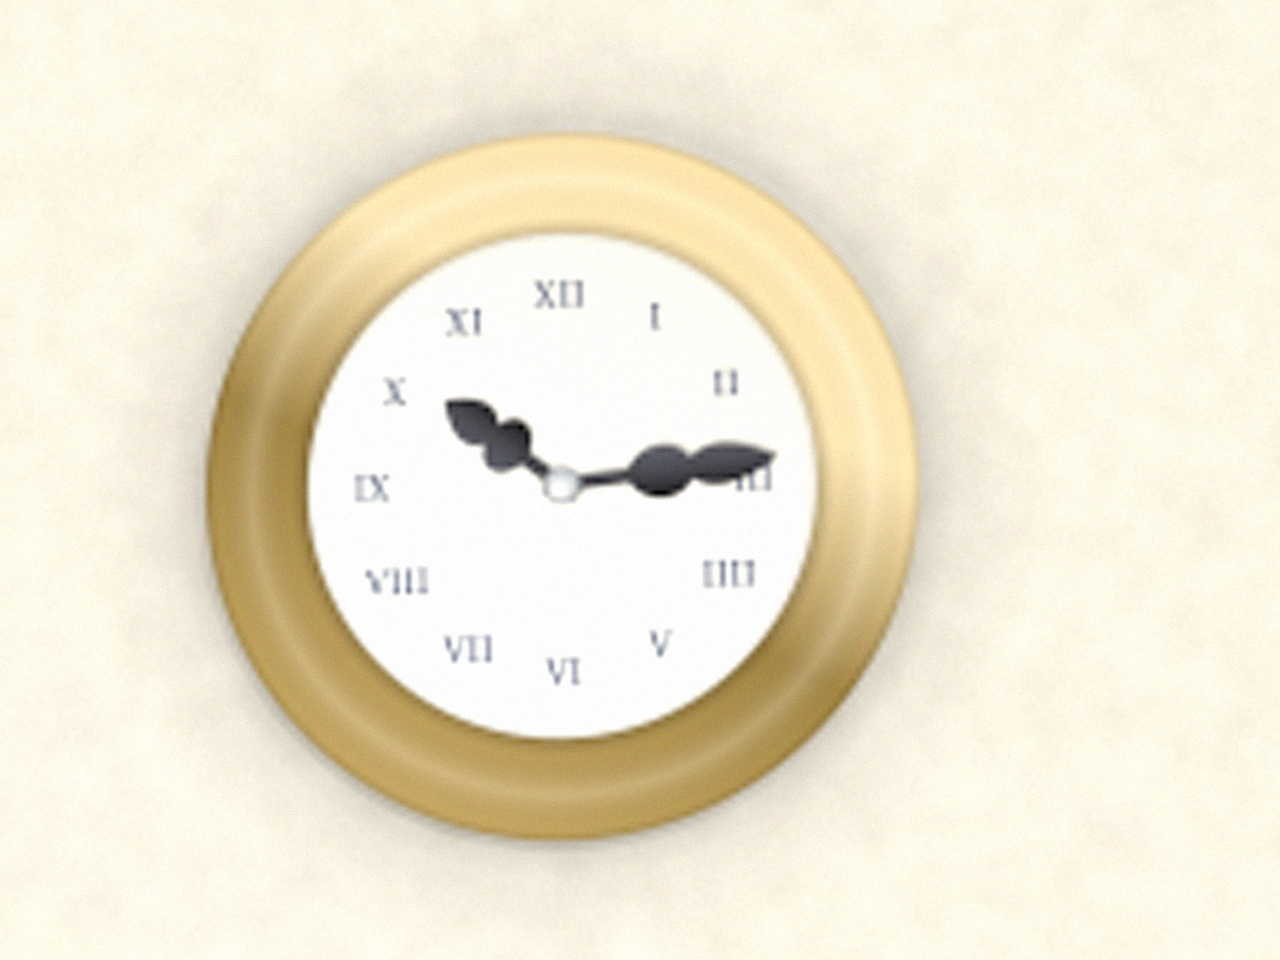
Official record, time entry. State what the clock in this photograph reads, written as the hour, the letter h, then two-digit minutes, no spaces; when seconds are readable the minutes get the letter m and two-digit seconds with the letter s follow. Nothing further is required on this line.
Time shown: 10h14
